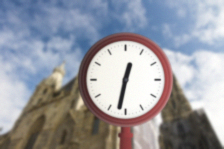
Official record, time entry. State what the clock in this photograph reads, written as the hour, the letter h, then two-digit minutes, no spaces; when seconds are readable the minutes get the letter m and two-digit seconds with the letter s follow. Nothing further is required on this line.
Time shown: 12h32
